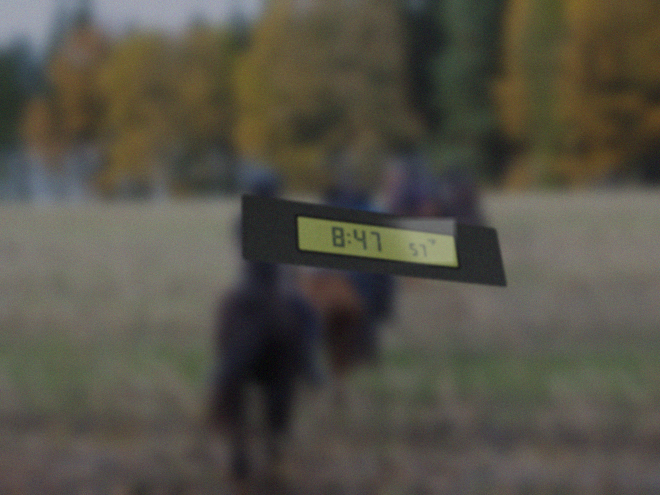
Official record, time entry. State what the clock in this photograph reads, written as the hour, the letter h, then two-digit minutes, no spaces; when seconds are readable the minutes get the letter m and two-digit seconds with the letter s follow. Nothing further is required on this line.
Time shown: 8h47
